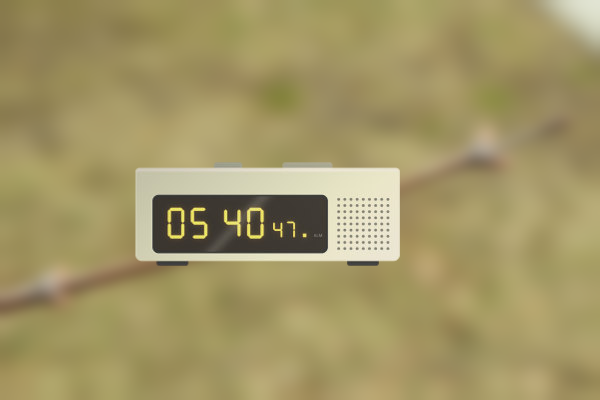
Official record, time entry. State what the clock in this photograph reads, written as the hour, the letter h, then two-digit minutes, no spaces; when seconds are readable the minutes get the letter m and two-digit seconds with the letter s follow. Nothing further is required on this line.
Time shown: 5h40m47s
